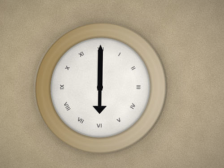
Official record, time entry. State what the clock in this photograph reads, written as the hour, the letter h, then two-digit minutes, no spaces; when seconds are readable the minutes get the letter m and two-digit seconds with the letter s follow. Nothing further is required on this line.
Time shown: 6h00
